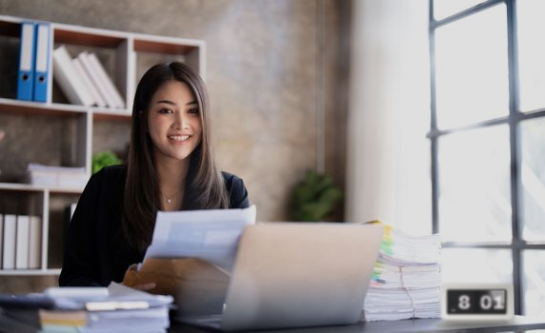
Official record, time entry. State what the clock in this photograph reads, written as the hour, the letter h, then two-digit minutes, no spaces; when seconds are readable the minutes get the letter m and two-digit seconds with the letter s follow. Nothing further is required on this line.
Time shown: 8h01
